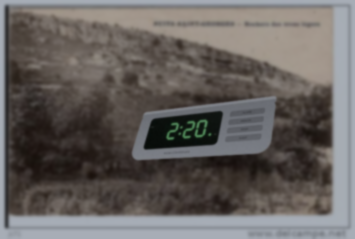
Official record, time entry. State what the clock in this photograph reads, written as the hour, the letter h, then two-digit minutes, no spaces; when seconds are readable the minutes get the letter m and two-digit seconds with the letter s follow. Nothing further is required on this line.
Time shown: 2h20
